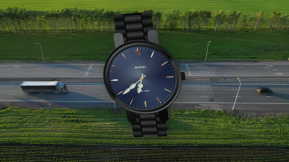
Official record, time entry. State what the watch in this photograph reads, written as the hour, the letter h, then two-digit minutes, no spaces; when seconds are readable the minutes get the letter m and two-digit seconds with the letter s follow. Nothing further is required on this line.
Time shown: 6h39
